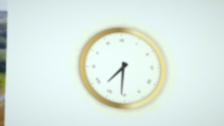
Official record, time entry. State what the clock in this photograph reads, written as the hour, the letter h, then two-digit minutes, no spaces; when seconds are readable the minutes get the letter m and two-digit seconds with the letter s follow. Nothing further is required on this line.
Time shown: 7h31
